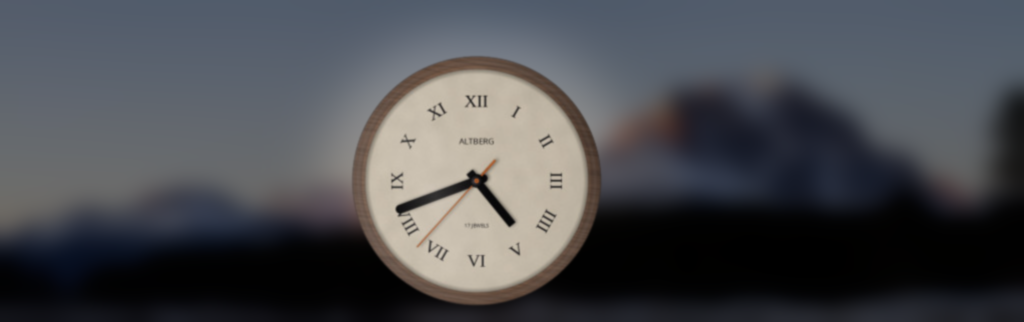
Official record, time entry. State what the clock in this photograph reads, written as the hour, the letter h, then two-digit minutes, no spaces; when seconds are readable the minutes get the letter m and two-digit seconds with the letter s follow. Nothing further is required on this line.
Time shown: 4h41m37s
